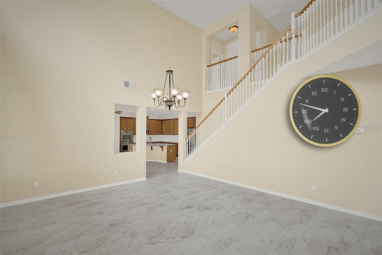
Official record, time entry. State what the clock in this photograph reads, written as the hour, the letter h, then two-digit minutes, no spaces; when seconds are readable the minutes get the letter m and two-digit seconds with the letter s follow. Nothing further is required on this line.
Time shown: 7h48
